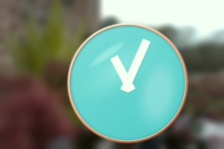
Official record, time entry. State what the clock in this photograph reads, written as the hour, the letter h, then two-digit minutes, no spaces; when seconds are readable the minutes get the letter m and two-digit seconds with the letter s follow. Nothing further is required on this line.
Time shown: 11h04
